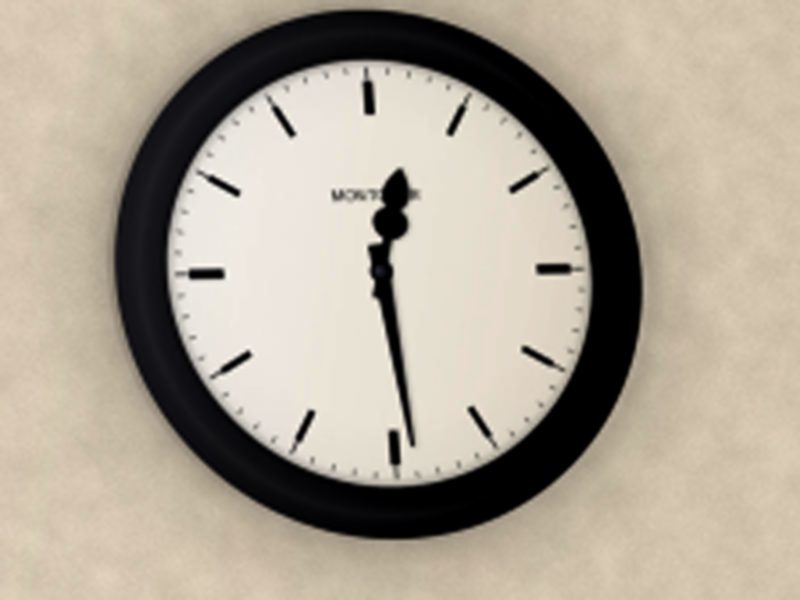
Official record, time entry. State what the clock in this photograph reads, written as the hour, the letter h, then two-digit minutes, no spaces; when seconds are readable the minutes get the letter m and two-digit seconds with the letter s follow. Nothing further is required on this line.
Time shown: 12h29
